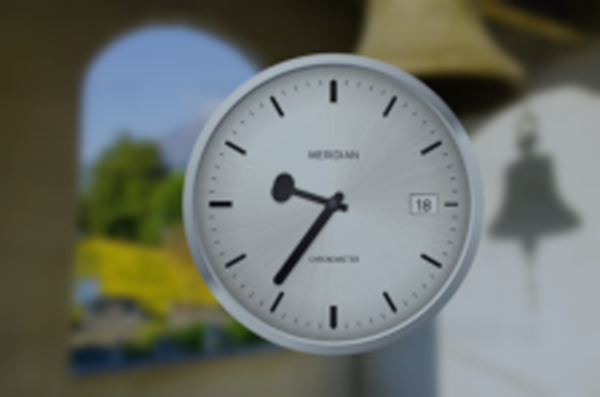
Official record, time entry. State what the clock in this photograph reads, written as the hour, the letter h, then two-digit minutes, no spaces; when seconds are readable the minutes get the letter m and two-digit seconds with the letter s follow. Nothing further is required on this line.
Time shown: 9h36
